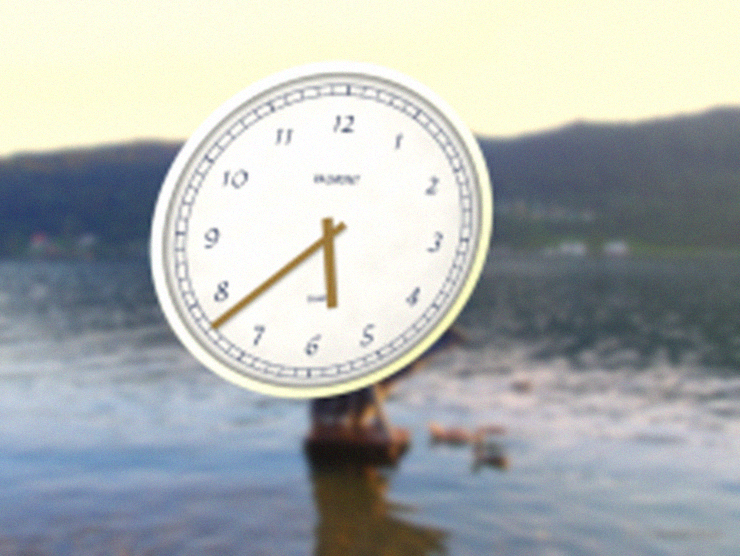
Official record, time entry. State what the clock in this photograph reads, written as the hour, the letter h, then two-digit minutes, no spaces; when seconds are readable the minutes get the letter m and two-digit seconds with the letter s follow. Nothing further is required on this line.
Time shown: 5h38
